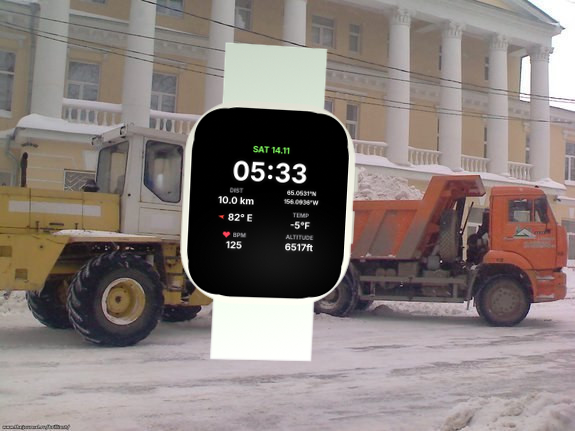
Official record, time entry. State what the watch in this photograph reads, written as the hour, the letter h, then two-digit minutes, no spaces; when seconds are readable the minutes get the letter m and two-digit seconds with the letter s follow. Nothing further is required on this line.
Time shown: 5h33
